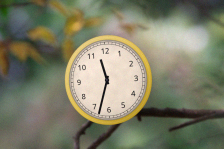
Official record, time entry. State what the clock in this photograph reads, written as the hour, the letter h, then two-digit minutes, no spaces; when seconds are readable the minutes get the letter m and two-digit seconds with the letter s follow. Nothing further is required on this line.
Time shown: 11h33
